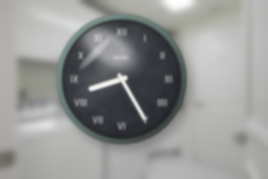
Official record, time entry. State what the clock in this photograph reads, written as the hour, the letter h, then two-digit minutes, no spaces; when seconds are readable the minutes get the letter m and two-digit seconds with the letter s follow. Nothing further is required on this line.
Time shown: 8h25
